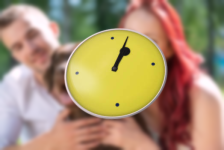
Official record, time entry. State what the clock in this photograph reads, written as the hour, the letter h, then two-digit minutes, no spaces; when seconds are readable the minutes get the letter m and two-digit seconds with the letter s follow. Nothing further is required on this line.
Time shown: 1h04
